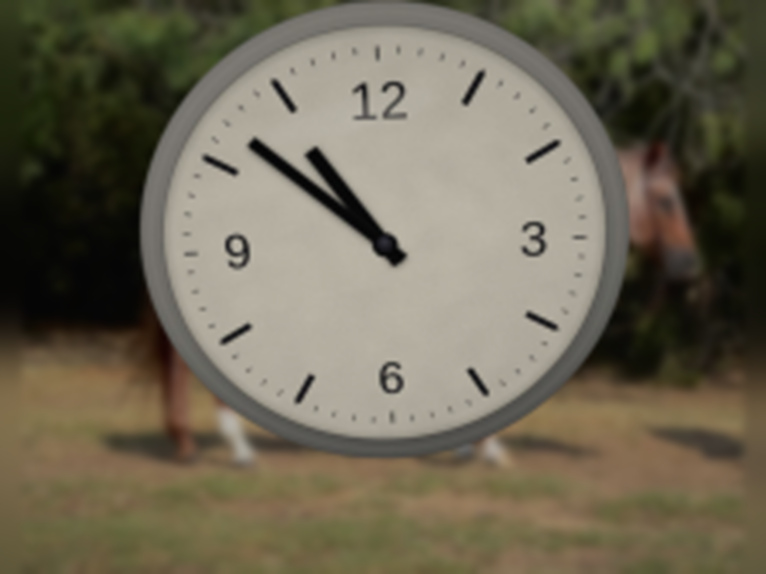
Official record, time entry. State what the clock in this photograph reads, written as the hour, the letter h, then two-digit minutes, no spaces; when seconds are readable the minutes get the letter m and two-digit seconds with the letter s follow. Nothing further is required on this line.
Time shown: 10h52
